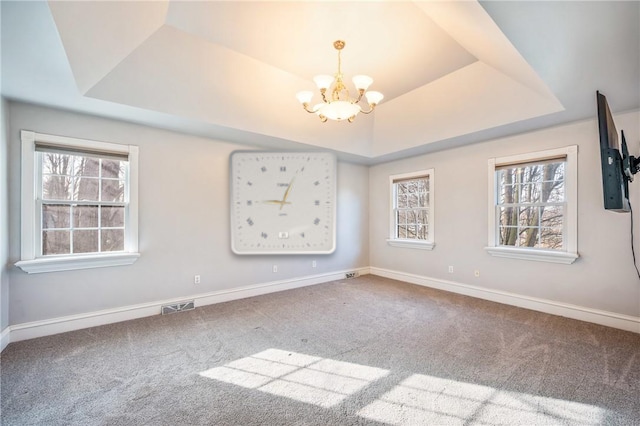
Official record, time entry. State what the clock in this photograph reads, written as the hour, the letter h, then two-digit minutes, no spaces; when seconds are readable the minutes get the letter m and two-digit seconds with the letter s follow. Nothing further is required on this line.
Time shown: 9h04
